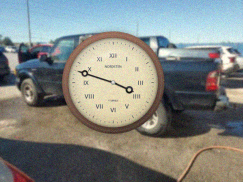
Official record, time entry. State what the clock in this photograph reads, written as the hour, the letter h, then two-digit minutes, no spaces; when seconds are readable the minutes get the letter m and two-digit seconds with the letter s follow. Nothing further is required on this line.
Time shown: 3h48
